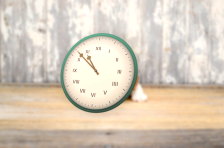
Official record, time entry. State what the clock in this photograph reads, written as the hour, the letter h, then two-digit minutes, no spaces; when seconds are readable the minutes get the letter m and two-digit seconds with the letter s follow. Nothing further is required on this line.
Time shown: 10h52
